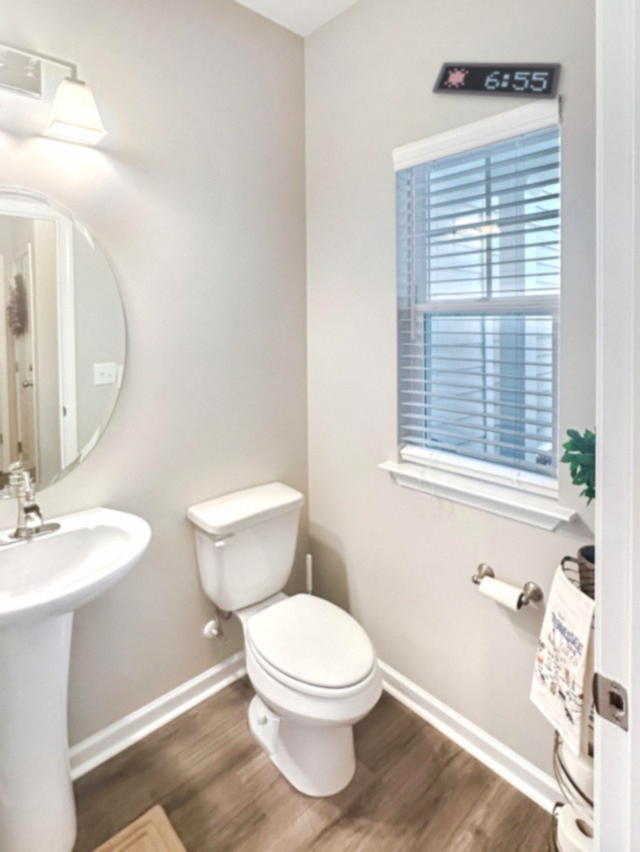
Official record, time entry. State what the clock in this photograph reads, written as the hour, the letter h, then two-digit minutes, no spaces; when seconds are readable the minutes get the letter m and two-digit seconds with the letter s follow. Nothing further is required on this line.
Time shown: 6h55
